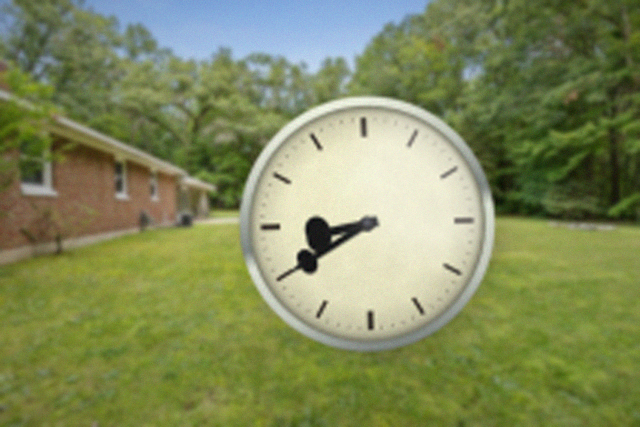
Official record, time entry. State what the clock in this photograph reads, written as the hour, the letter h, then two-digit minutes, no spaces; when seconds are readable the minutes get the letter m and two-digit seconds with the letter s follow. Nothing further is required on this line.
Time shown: 8h40
